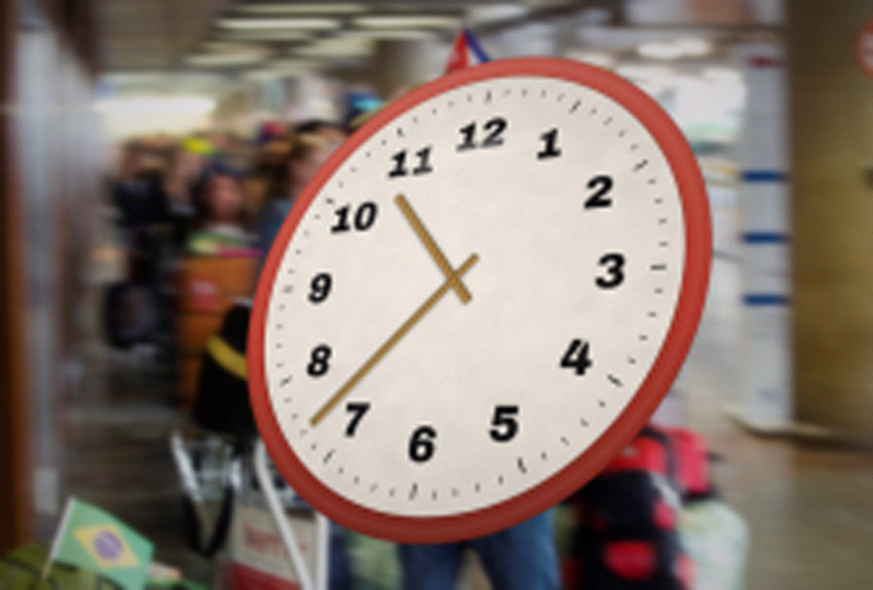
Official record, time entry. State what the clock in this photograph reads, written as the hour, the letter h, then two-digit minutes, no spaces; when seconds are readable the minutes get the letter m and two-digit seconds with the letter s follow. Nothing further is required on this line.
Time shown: 10h37
